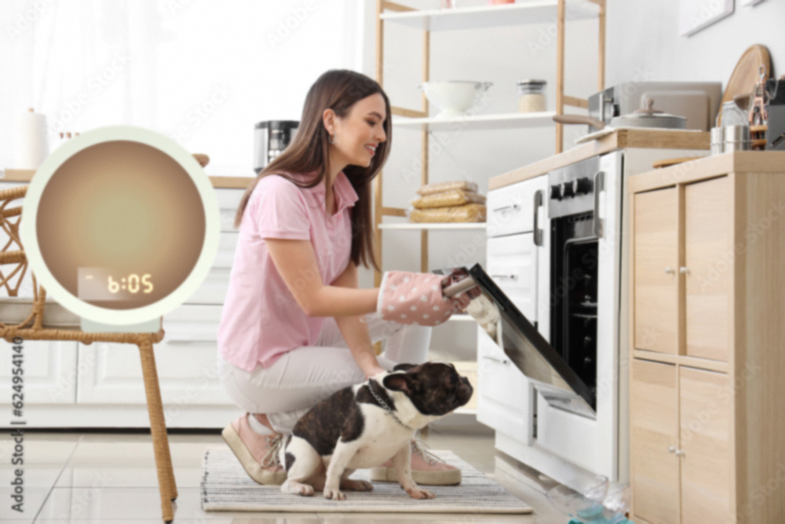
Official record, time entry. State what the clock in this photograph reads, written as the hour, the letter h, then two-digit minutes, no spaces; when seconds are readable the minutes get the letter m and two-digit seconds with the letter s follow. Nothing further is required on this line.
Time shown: 6h05
